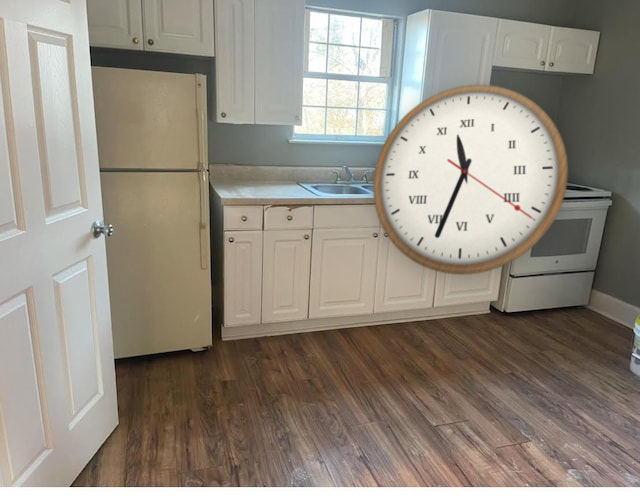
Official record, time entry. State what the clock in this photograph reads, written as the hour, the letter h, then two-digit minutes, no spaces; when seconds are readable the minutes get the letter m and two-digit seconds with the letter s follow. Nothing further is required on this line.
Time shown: 11h33m21s
